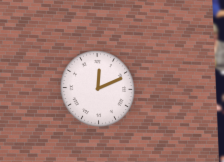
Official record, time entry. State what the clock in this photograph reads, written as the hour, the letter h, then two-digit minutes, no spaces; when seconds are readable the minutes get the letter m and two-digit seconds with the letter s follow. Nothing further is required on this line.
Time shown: 12h11
